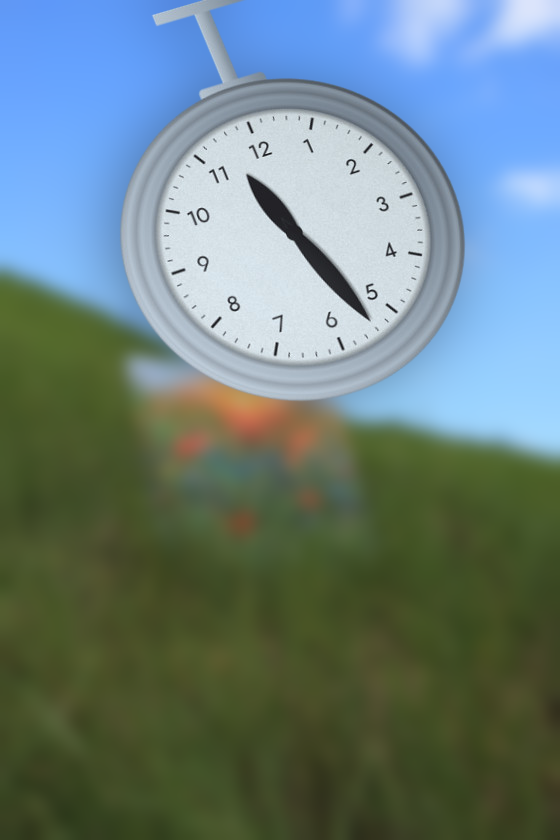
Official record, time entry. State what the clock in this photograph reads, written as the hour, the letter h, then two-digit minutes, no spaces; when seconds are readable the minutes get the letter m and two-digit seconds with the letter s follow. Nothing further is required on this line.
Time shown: 11h27
